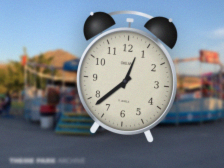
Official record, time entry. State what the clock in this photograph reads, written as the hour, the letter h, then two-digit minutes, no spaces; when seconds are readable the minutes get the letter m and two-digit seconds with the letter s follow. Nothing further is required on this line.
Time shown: 12h38
